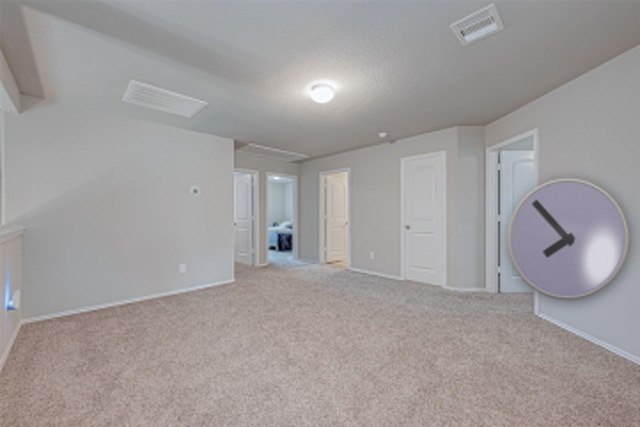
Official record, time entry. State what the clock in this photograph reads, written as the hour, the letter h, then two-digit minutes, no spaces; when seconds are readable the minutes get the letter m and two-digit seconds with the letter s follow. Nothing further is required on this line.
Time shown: 7h53
